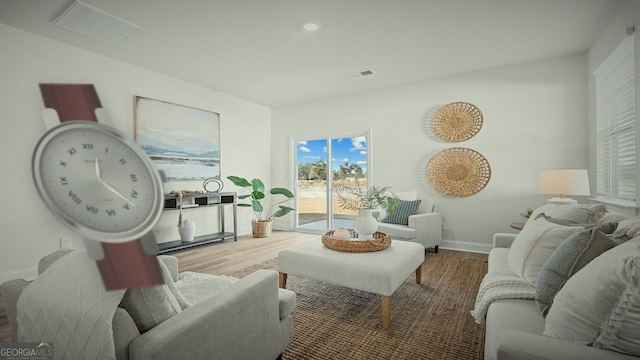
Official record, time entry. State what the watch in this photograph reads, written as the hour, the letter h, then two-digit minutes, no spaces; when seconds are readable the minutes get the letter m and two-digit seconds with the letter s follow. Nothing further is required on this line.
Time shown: 12h23
